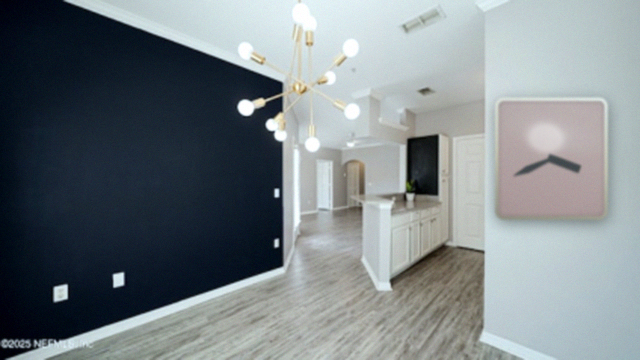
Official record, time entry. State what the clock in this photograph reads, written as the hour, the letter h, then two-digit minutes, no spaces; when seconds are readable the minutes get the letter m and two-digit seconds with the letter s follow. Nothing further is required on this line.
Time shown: 3h41
